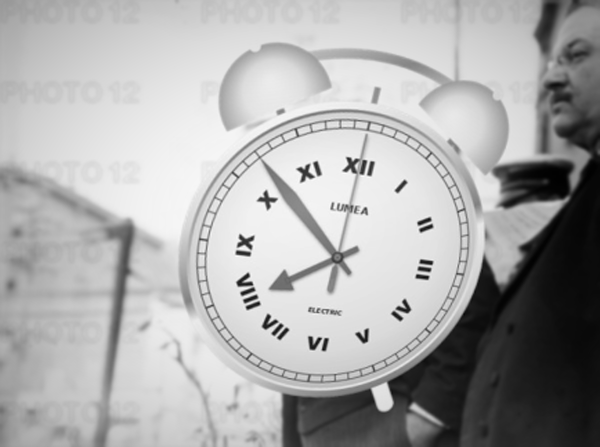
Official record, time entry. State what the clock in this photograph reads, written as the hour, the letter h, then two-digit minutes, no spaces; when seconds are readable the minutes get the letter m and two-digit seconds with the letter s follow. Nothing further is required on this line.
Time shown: 7h52m00s
